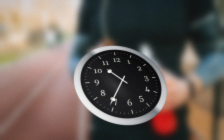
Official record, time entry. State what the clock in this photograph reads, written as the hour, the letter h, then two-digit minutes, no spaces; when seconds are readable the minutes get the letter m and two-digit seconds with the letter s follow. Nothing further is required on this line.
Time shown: 10h36
